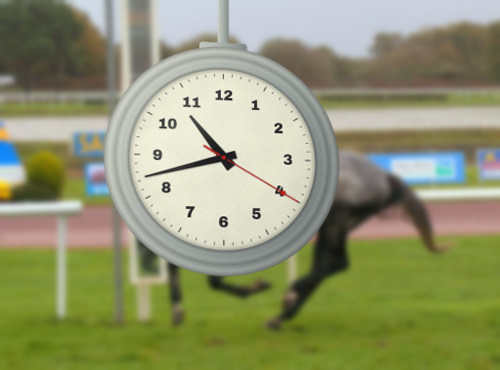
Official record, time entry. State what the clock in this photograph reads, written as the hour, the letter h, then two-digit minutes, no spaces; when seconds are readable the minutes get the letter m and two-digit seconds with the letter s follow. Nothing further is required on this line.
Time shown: 10h42m20s
